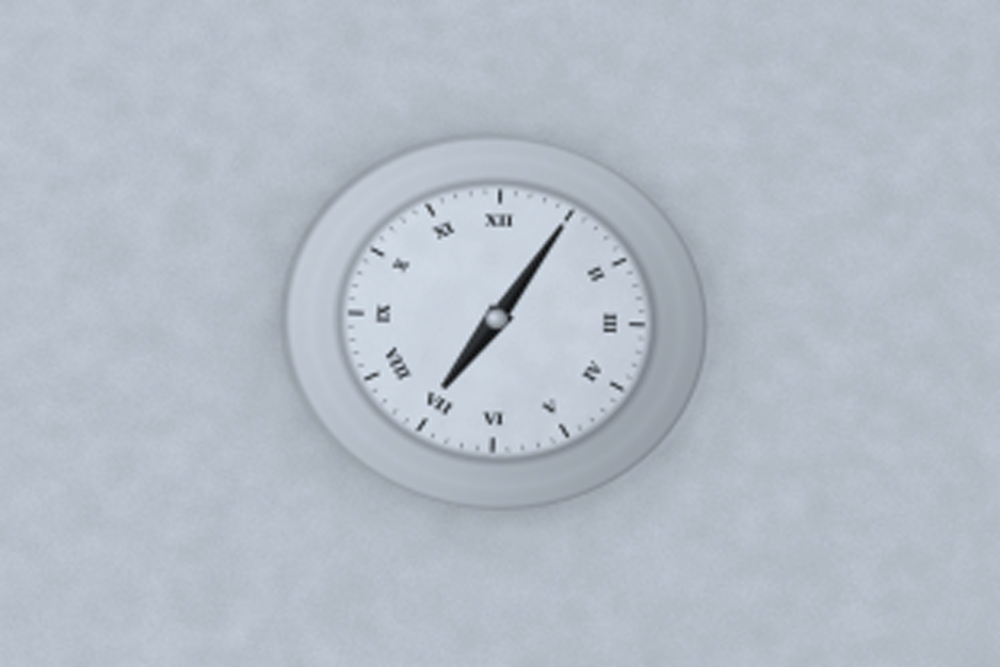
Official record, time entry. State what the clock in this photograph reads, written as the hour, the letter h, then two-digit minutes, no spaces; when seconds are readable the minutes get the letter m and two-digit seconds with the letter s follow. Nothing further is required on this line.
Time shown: 7h05
